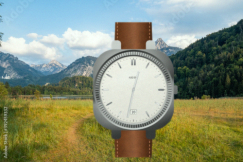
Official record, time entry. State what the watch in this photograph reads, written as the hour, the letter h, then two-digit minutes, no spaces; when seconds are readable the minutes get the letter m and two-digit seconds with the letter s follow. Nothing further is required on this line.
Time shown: 12h32
